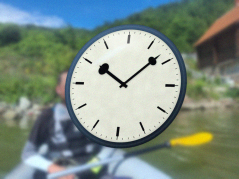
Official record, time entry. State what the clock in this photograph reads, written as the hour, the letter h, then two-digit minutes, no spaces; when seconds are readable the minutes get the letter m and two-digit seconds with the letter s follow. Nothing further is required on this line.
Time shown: 10h08
